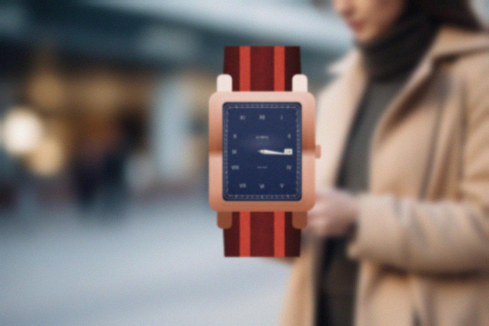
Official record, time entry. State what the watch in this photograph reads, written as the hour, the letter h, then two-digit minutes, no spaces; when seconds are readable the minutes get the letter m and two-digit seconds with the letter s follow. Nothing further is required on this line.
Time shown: 3h16
